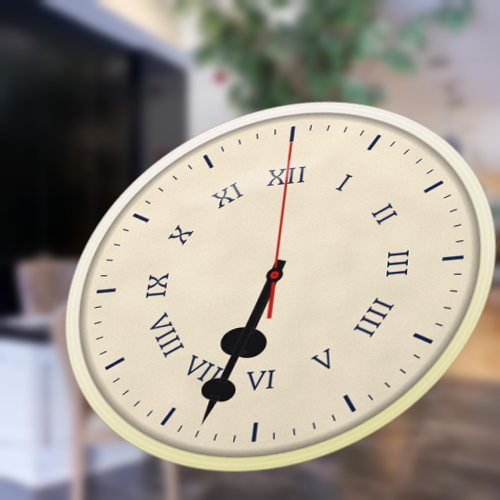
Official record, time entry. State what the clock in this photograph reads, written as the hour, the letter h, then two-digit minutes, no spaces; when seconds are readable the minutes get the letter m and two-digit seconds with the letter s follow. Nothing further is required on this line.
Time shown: 6h33m00s
